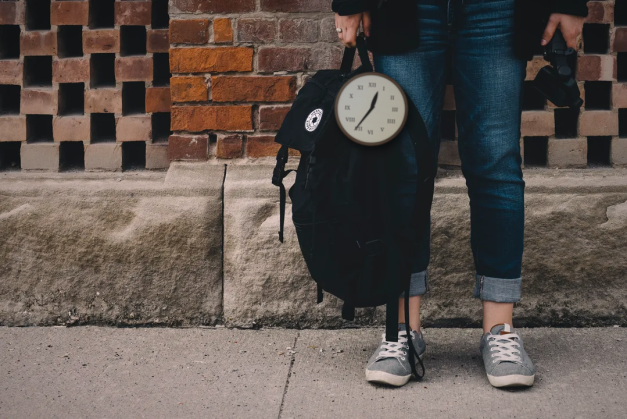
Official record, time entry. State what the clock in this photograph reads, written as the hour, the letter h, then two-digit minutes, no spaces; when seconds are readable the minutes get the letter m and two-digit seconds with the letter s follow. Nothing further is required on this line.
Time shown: 12h36
